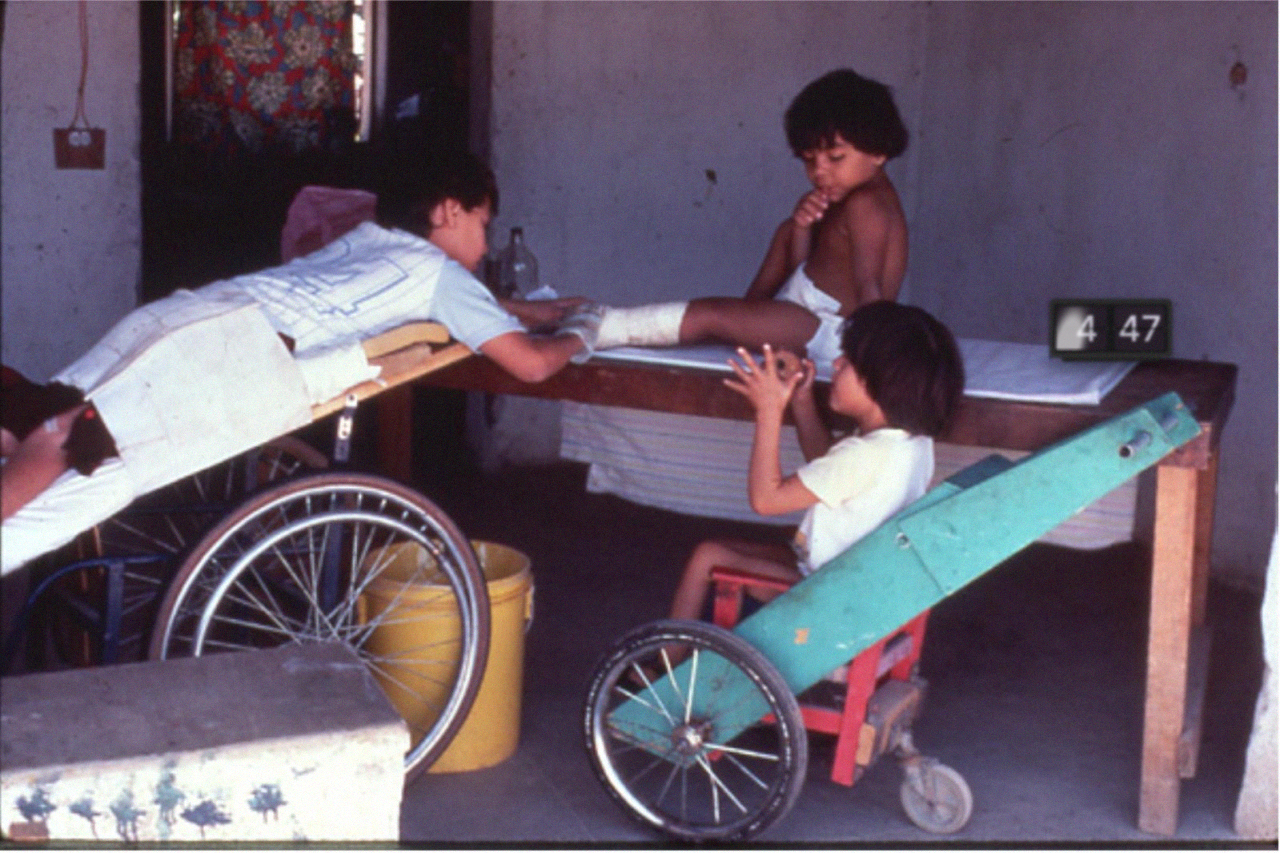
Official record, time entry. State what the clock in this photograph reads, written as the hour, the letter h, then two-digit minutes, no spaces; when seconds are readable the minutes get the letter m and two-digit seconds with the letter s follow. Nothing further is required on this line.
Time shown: 4h47
